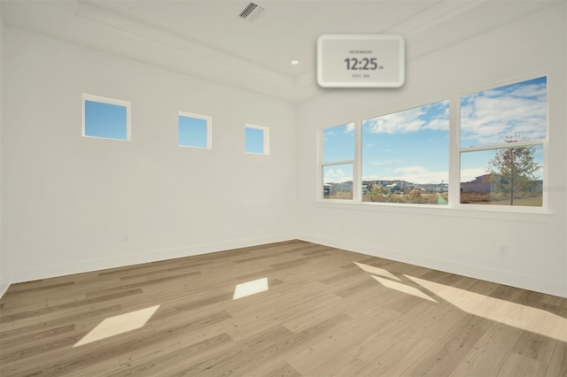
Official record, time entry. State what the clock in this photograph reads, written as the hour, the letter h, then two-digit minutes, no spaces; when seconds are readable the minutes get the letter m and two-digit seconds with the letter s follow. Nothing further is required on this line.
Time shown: 12h25
